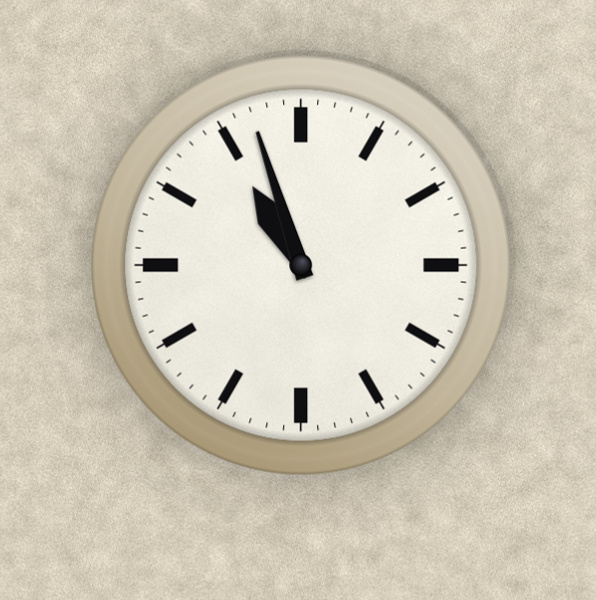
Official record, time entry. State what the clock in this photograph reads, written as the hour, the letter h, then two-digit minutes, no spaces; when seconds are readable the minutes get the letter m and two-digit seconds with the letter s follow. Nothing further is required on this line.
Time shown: 10h57
